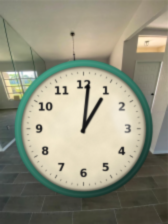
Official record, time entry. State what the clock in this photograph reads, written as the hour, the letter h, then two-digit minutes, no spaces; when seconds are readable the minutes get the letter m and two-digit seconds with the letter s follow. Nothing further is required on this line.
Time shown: 1h01
